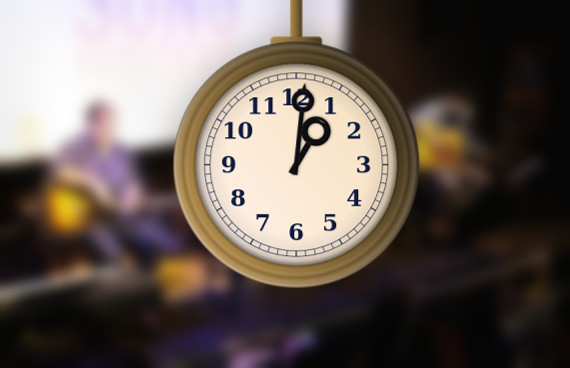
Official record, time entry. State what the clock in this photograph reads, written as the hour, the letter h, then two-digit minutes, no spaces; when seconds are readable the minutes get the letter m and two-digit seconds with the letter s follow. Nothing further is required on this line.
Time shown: 1h01
